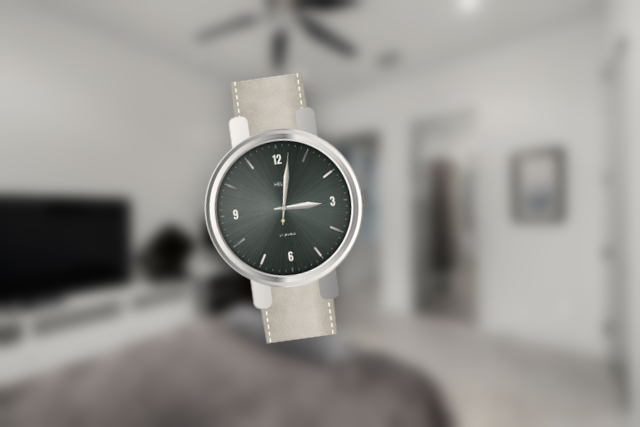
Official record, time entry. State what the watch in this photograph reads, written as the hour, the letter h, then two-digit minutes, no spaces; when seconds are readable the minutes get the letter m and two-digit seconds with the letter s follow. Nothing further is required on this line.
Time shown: 3h02m02s
